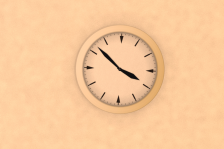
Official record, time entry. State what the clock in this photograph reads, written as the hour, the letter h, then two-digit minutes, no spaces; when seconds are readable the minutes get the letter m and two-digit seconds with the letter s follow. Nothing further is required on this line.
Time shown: 3h52
